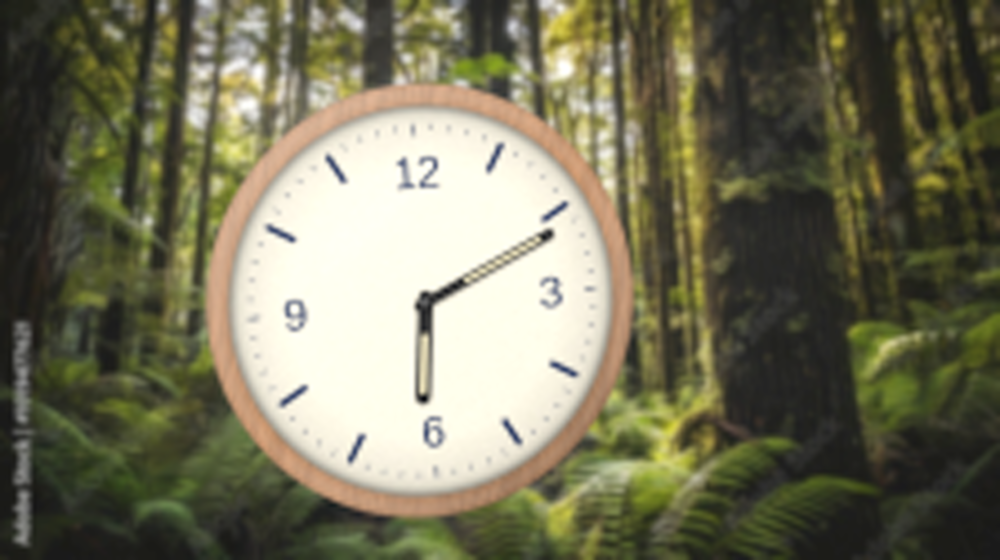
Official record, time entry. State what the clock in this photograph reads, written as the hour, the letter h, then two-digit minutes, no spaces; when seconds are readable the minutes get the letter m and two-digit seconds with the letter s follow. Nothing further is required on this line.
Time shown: 6h11
